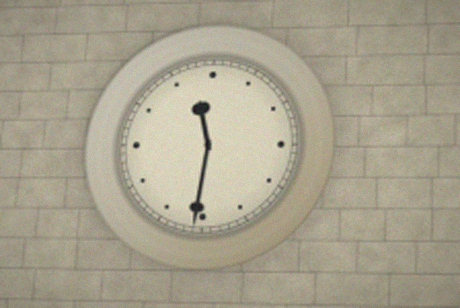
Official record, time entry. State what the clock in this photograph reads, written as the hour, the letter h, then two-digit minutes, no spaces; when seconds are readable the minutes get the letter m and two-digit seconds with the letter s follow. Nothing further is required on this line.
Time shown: 11h31
